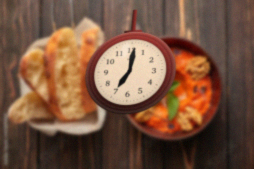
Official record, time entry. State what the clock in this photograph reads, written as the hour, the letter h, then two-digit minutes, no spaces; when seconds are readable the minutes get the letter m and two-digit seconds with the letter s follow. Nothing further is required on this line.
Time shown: 7h01
